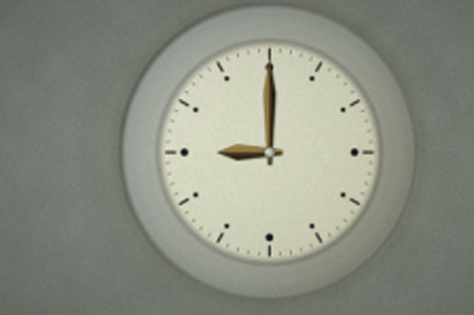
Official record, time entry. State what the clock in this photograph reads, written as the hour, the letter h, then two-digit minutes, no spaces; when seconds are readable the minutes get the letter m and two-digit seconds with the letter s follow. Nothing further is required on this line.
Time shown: 9h00
